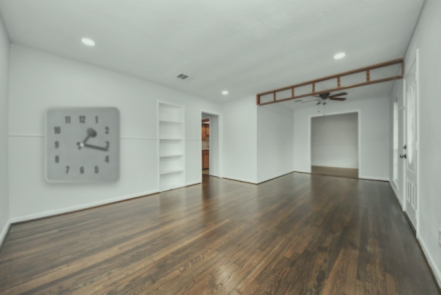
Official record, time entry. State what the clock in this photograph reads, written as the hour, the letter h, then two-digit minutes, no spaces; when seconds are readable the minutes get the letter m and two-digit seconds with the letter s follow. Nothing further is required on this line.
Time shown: 1h17
